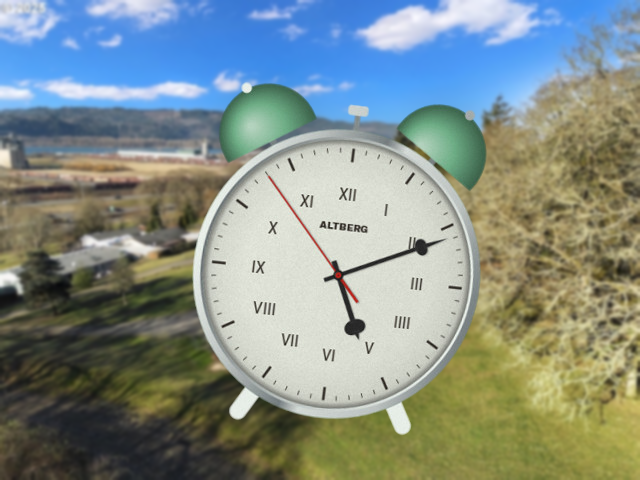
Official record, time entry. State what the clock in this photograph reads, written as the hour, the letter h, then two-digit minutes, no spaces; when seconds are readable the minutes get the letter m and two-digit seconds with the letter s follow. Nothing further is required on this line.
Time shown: 5h10m53s
